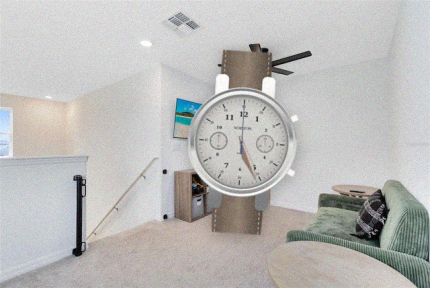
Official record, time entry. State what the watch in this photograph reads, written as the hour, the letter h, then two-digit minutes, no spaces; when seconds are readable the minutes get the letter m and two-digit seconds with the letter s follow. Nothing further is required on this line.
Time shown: 5h26
